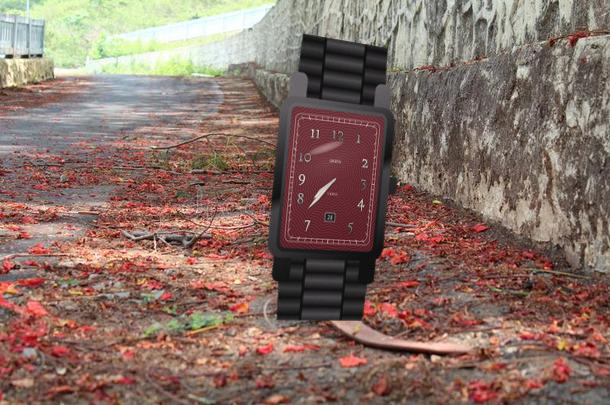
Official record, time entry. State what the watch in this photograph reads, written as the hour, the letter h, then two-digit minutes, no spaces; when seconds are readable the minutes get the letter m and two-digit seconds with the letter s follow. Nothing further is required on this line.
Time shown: 7h37
